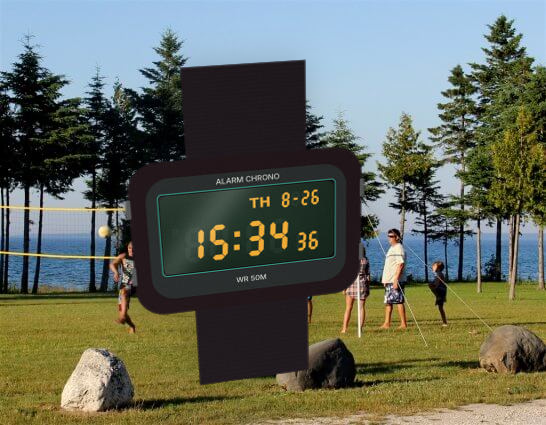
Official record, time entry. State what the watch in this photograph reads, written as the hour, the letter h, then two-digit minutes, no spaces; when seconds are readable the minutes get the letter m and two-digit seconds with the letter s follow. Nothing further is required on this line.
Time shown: 15h34m36s
